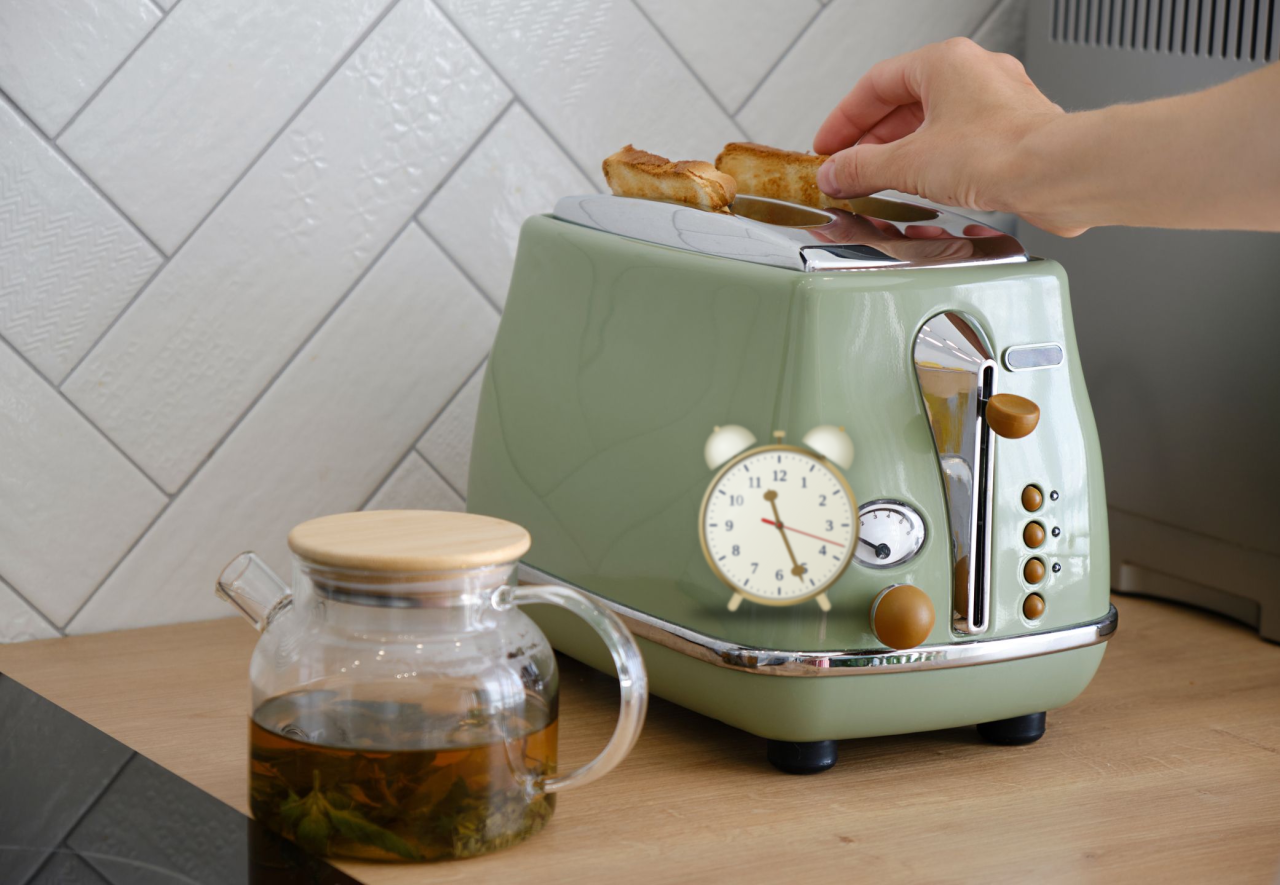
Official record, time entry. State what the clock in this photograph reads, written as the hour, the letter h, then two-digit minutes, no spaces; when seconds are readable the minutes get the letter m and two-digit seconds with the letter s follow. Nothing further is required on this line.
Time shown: 11h26m18s
